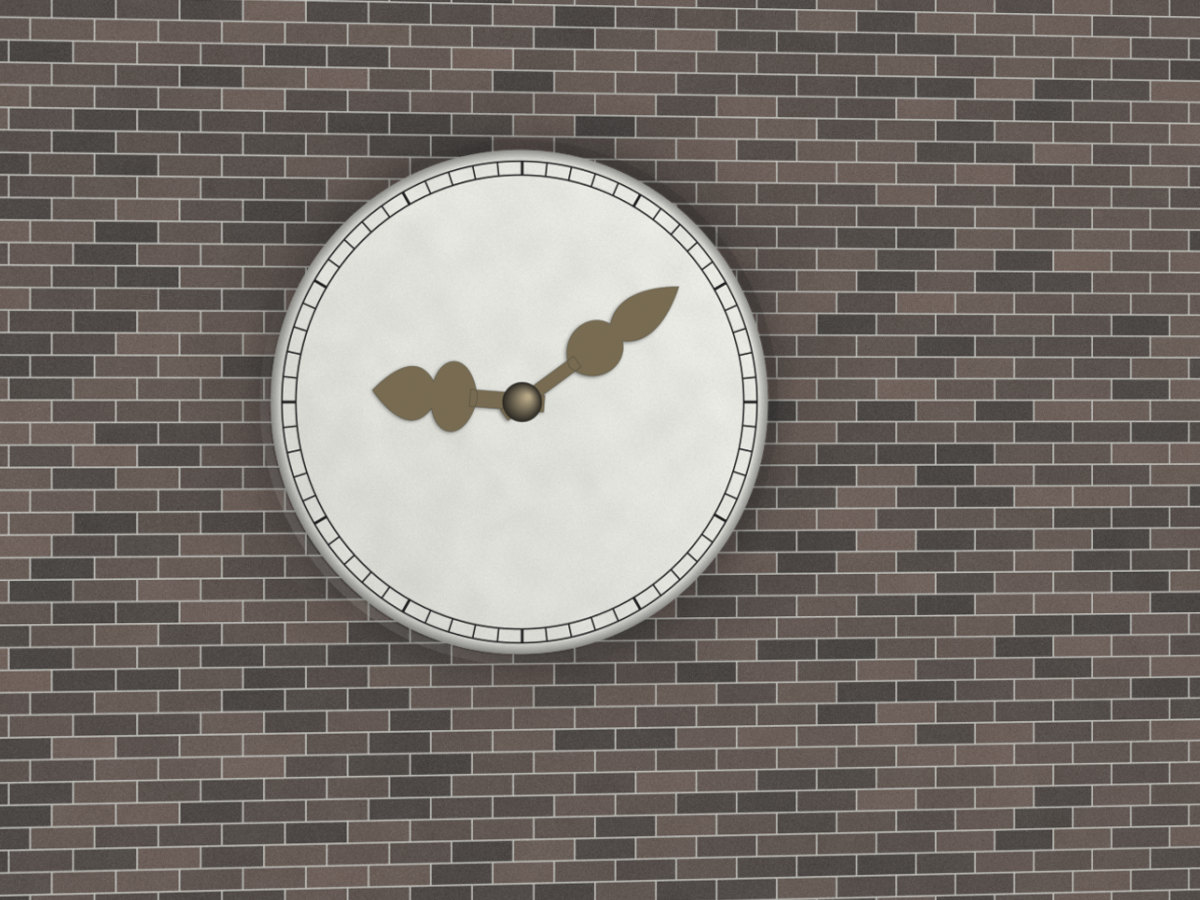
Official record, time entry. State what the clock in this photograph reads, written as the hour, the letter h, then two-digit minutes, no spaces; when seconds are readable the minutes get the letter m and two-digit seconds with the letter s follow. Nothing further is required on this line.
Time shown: 9h09
